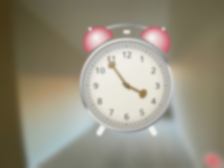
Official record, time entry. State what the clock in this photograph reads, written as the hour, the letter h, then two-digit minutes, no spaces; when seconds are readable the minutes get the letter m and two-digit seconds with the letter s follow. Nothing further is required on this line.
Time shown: 3h54
